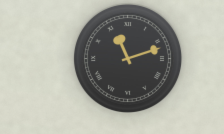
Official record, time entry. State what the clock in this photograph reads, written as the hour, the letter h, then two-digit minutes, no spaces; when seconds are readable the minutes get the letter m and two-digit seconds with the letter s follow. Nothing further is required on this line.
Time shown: 11h12
